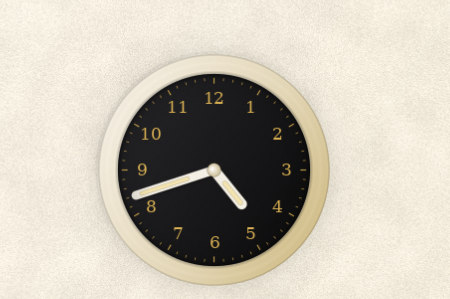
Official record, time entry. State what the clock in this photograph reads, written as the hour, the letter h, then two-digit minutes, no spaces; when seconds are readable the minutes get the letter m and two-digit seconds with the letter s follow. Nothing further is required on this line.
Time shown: 4h42
